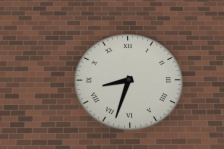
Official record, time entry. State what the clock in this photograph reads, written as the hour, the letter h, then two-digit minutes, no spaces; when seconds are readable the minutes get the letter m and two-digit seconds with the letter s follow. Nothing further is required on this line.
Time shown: 8h33
